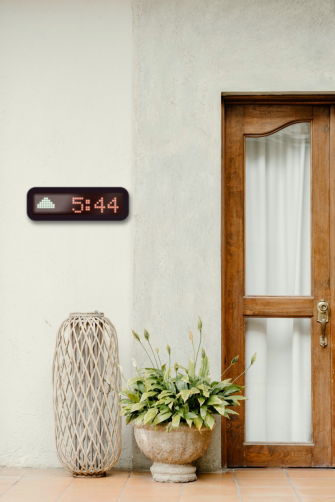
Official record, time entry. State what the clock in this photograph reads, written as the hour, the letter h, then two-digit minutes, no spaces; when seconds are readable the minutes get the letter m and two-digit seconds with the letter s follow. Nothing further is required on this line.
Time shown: 5h44
